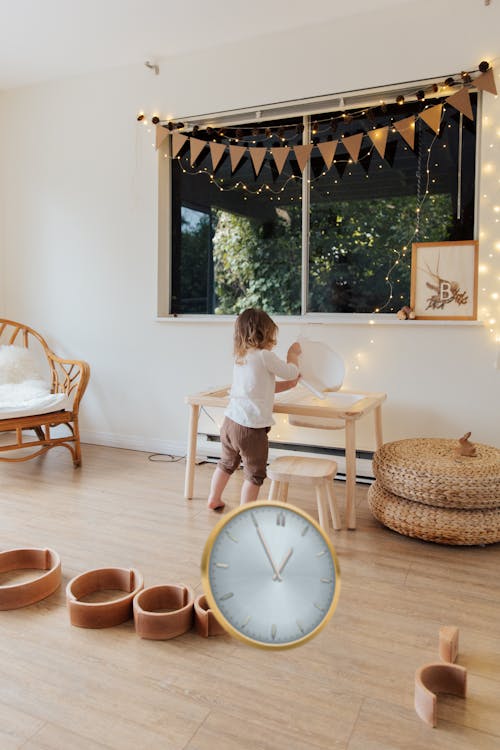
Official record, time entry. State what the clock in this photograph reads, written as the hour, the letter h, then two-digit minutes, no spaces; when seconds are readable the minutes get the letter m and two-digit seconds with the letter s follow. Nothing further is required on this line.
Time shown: 12h55
